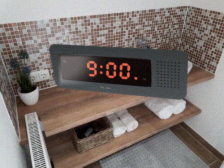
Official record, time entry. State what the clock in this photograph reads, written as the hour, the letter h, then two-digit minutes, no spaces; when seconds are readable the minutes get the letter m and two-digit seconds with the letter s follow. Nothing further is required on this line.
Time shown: 9h00
